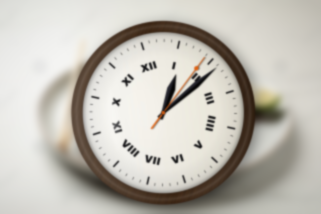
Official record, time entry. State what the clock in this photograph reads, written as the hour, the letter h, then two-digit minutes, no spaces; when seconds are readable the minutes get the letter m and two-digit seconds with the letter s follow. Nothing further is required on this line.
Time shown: 1h11m09s
